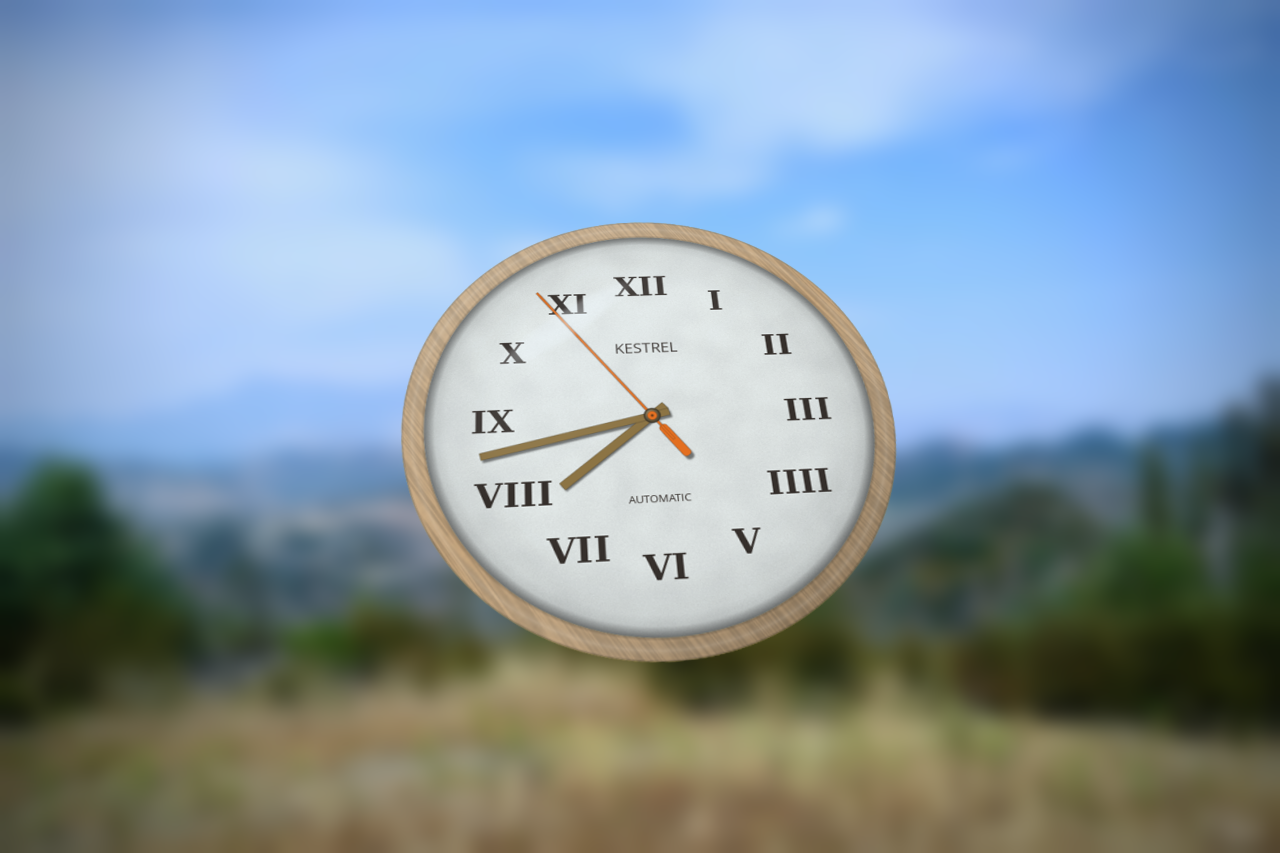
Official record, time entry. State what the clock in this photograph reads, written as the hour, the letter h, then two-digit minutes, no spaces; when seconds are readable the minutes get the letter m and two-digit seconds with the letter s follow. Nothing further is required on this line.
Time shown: 7h42m54s
